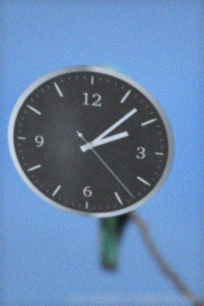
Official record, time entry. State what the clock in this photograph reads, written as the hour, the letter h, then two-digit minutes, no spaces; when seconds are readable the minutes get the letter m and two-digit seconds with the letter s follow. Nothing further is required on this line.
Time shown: 2h07m23s
